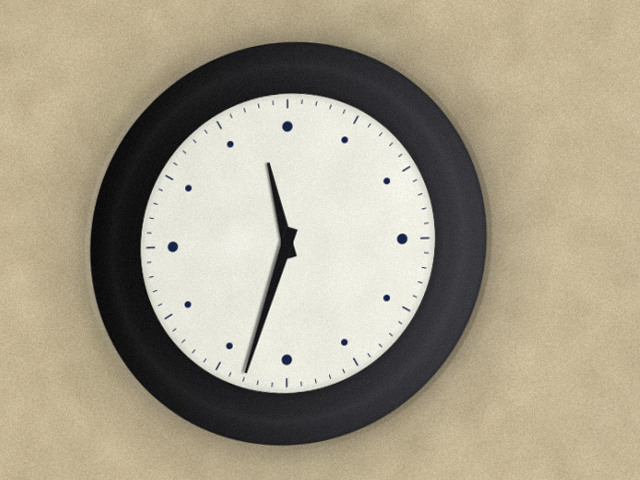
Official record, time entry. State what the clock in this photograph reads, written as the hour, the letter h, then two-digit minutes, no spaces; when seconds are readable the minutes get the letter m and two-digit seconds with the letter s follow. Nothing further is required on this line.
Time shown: 11h33
